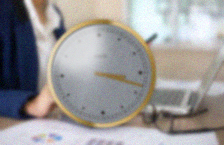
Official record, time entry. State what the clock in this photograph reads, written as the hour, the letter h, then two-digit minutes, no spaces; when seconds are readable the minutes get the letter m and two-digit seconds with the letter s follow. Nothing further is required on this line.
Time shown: 3h18
